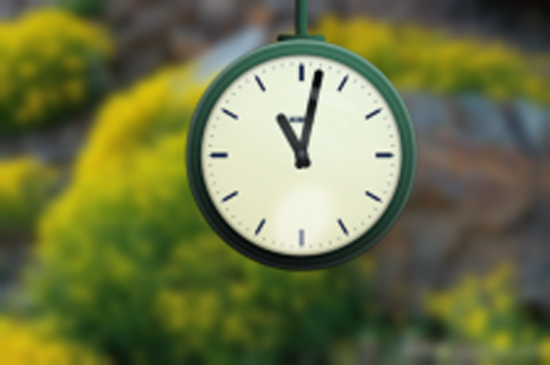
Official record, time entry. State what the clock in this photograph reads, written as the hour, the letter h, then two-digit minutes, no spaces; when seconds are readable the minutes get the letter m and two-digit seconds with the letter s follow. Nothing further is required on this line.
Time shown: 11h02
